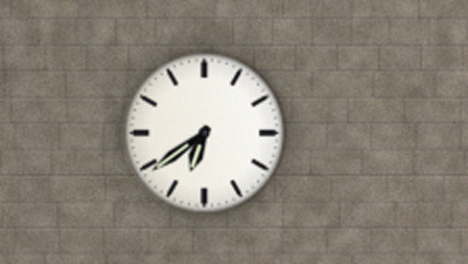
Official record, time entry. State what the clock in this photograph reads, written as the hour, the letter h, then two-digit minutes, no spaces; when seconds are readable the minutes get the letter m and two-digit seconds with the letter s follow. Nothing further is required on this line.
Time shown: 6h39
